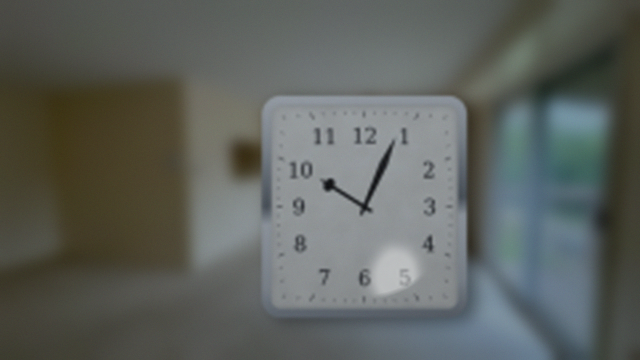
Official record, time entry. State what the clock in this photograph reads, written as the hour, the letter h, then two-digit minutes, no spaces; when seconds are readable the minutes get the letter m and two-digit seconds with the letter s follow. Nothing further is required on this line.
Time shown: 10h04
